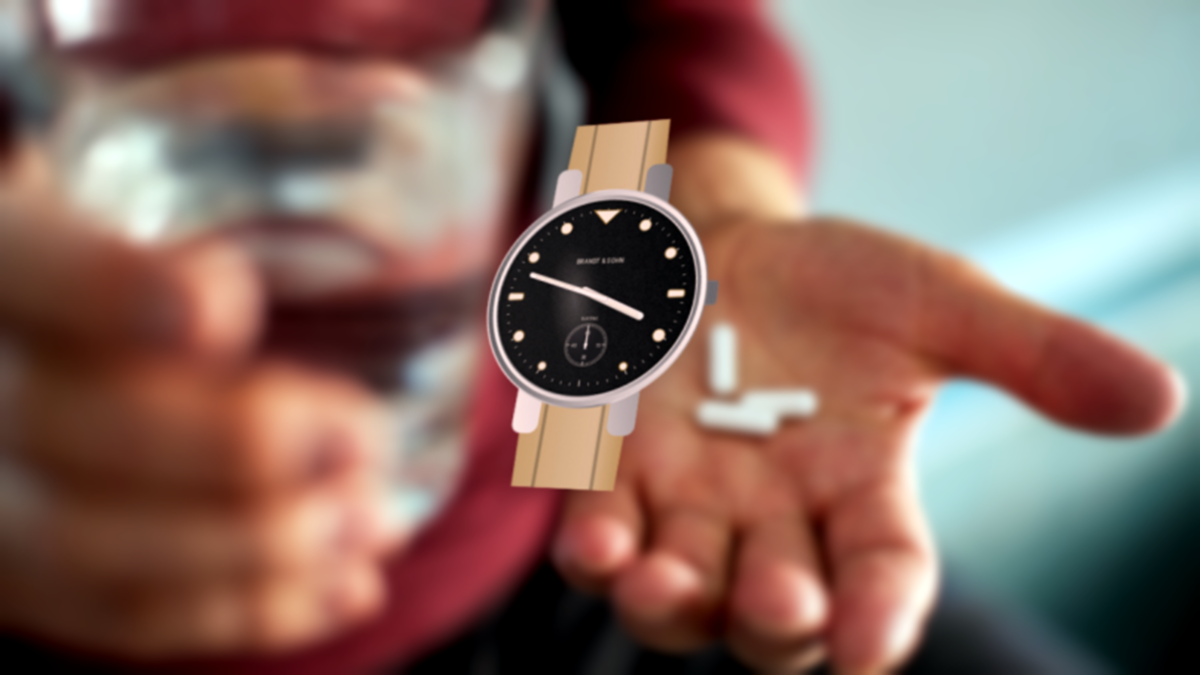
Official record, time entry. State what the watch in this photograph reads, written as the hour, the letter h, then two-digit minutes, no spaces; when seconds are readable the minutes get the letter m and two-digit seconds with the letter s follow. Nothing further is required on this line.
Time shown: 3h48
